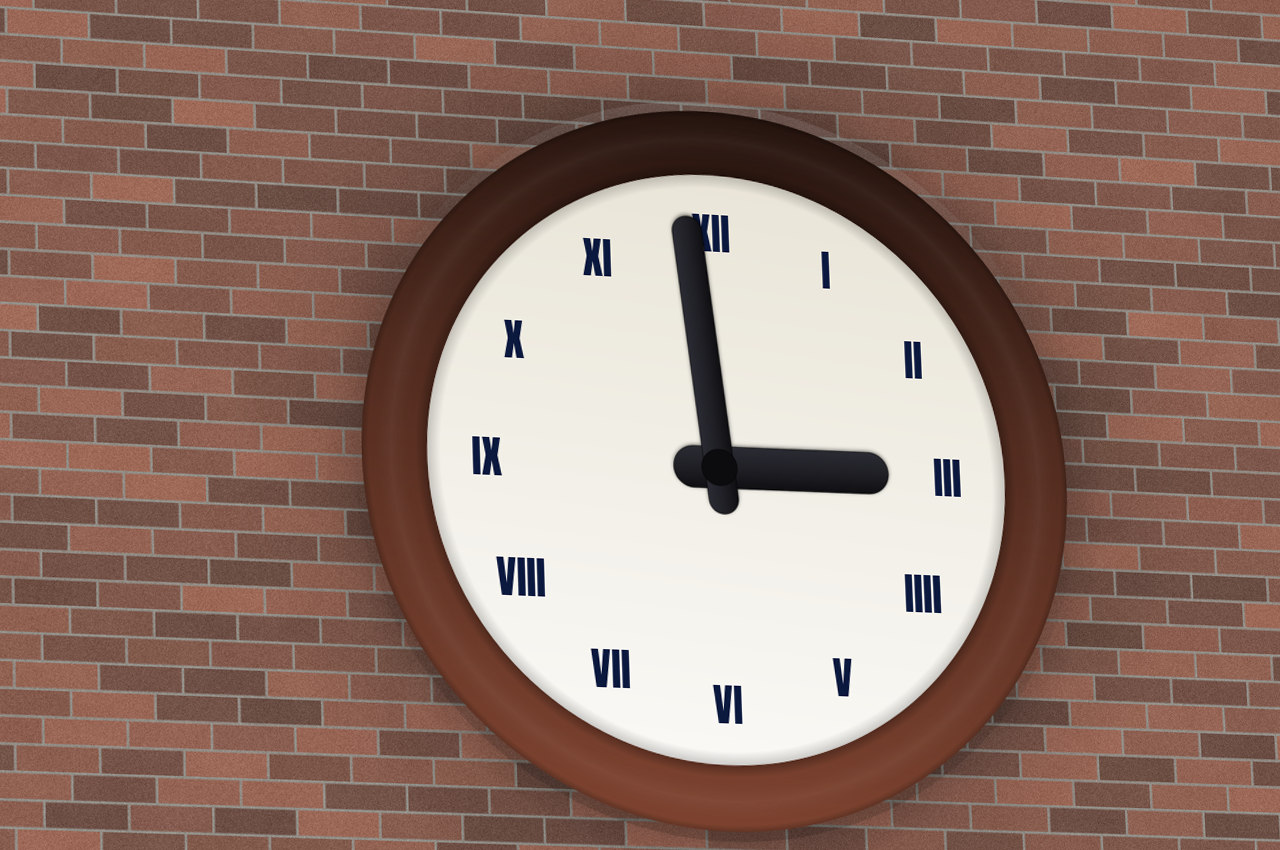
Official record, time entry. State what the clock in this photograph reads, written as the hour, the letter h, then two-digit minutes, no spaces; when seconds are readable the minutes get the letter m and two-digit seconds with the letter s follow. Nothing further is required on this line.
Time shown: 2h59
